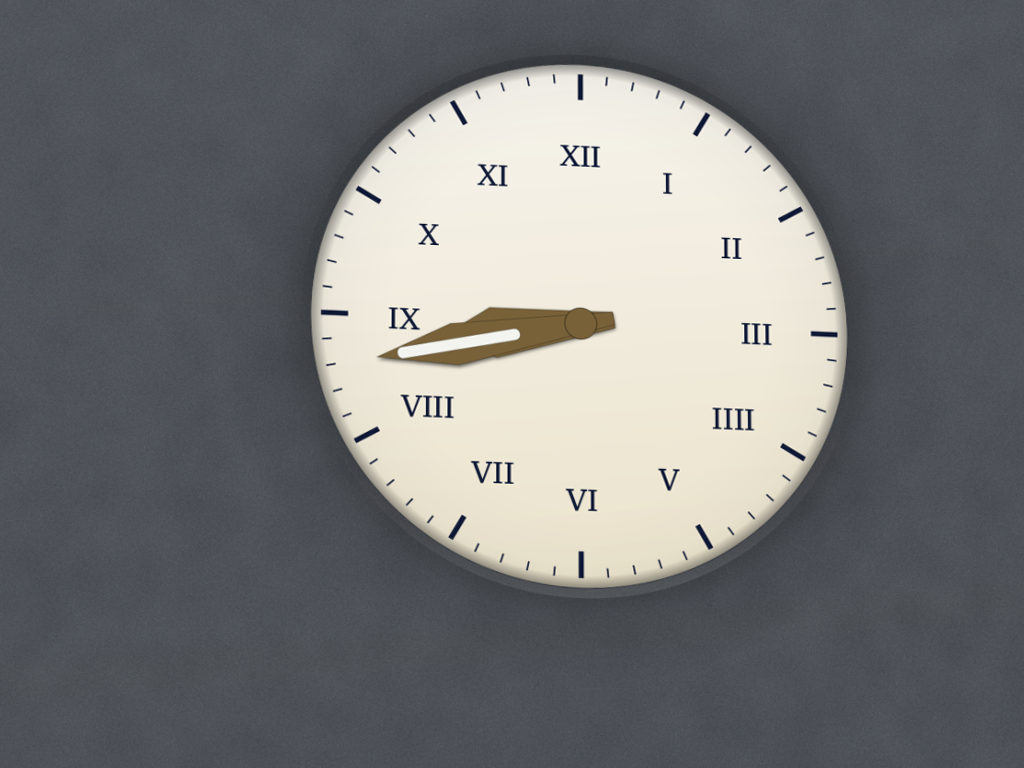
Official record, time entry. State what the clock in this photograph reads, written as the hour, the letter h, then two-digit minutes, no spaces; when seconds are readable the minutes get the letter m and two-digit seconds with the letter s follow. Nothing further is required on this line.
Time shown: 8h43
